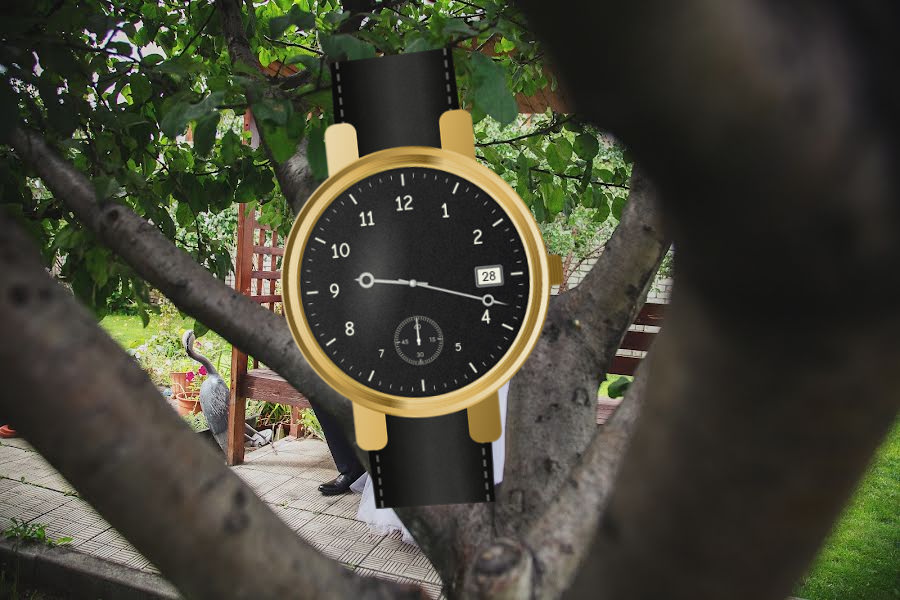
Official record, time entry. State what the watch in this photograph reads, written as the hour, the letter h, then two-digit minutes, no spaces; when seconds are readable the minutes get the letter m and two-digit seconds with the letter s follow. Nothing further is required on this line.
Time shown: 9h18
